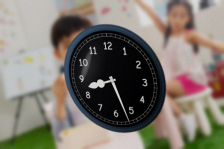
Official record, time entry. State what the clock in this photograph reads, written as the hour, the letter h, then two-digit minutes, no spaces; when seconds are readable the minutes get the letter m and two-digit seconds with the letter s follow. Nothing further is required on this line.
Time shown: 8h27
